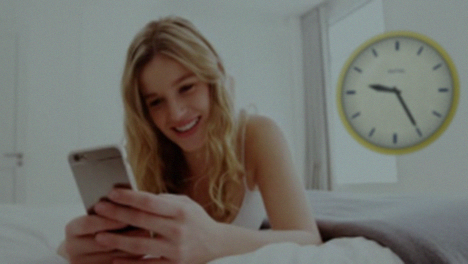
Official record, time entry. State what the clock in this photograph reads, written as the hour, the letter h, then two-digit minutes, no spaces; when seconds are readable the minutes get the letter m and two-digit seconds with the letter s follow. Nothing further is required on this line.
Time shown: 9h25
